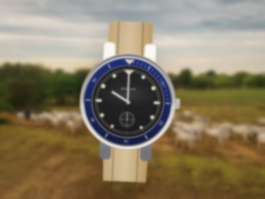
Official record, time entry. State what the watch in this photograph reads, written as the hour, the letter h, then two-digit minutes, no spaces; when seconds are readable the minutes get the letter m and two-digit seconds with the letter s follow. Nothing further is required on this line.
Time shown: 10h00
